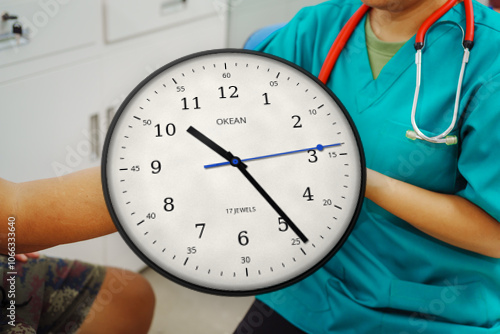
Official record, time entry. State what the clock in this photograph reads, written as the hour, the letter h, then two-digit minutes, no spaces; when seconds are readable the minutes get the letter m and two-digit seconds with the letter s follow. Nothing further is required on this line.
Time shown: 10h24m14s
